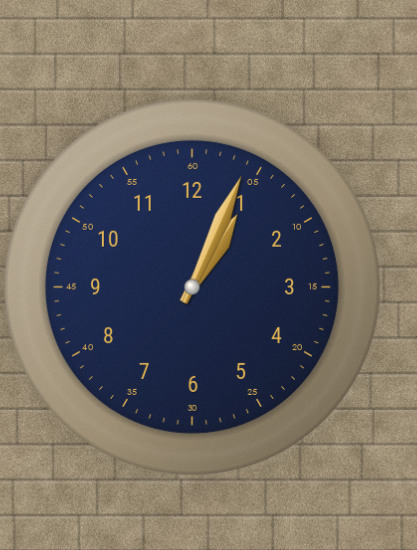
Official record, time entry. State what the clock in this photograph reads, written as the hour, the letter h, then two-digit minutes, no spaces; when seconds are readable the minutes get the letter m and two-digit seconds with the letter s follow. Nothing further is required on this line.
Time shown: 1h04
